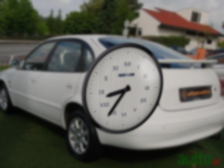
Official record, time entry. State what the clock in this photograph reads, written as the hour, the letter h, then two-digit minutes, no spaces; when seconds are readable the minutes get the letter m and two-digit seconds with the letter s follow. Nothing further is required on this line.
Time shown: 8h36
